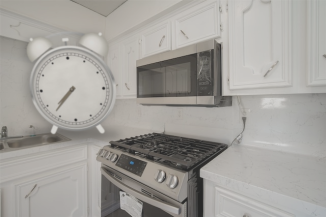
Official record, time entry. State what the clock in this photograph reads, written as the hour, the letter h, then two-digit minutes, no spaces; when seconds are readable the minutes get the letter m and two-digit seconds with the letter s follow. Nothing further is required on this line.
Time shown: 7h37
